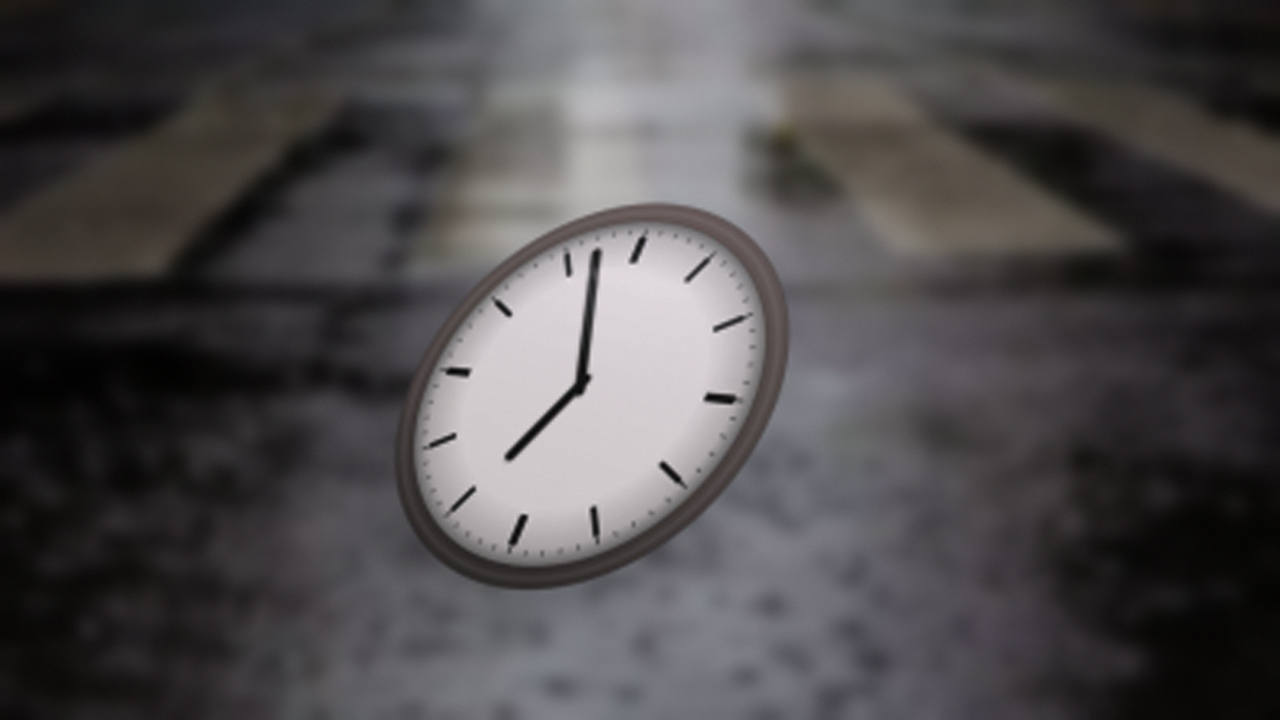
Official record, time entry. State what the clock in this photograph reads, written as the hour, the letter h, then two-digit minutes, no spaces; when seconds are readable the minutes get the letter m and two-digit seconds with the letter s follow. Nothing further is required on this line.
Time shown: 6h57
